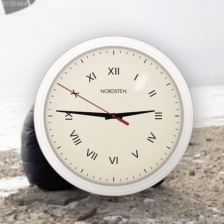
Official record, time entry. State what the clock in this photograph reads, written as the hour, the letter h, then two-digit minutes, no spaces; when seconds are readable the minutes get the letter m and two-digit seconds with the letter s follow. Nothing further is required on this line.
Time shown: 2h45m50s
